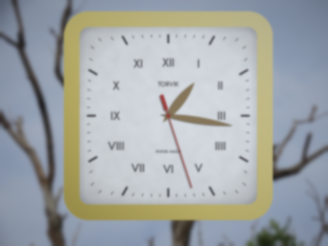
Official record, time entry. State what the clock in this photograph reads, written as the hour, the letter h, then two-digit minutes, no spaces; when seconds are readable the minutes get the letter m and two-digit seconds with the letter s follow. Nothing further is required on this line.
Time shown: 1h16m27s
